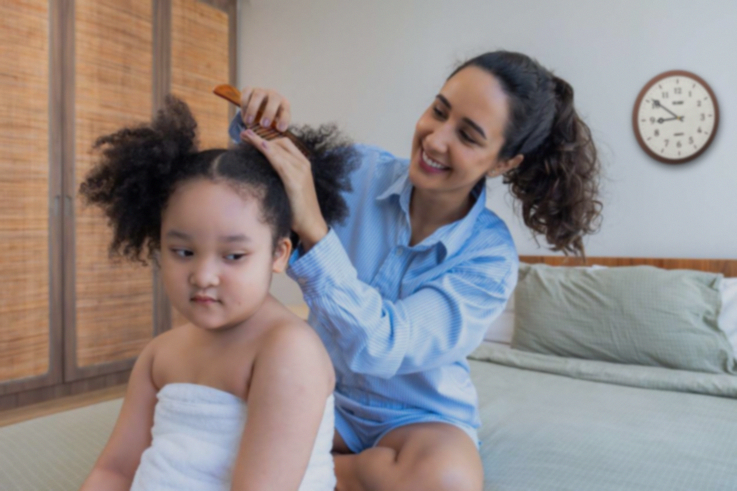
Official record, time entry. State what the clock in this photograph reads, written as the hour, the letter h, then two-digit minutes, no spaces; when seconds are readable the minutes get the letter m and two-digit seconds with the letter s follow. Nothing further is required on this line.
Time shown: 8h51
